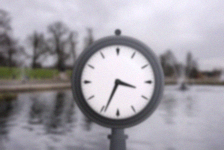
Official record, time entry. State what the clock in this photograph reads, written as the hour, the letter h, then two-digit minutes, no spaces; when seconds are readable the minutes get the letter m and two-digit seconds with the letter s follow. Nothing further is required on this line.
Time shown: 3h34
